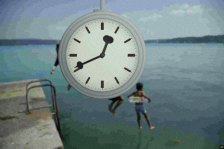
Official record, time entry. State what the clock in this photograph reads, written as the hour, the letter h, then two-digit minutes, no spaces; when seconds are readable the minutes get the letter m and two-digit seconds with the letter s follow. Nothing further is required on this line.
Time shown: 12h41
